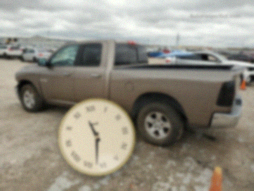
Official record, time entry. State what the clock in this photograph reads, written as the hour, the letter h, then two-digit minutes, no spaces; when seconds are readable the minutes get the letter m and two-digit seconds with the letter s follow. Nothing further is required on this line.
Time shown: 11h32
